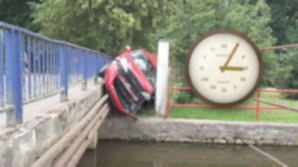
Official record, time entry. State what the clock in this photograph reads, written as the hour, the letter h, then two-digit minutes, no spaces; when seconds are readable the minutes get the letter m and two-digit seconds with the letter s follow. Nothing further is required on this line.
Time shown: 3h05
